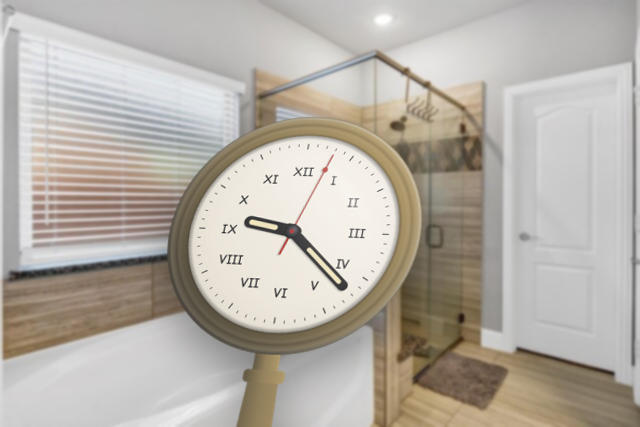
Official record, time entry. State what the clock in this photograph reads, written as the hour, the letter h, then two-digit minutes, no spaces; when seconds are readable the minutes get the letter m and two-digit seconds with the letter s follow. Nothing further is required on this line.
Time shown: 9h22m03s
